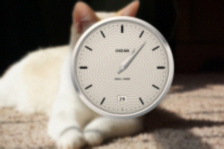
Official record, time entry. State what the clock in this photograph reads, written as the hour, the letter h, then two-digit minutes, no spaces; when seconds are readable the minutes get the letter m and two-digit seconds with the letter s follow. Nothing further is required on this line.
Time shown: 1h07
